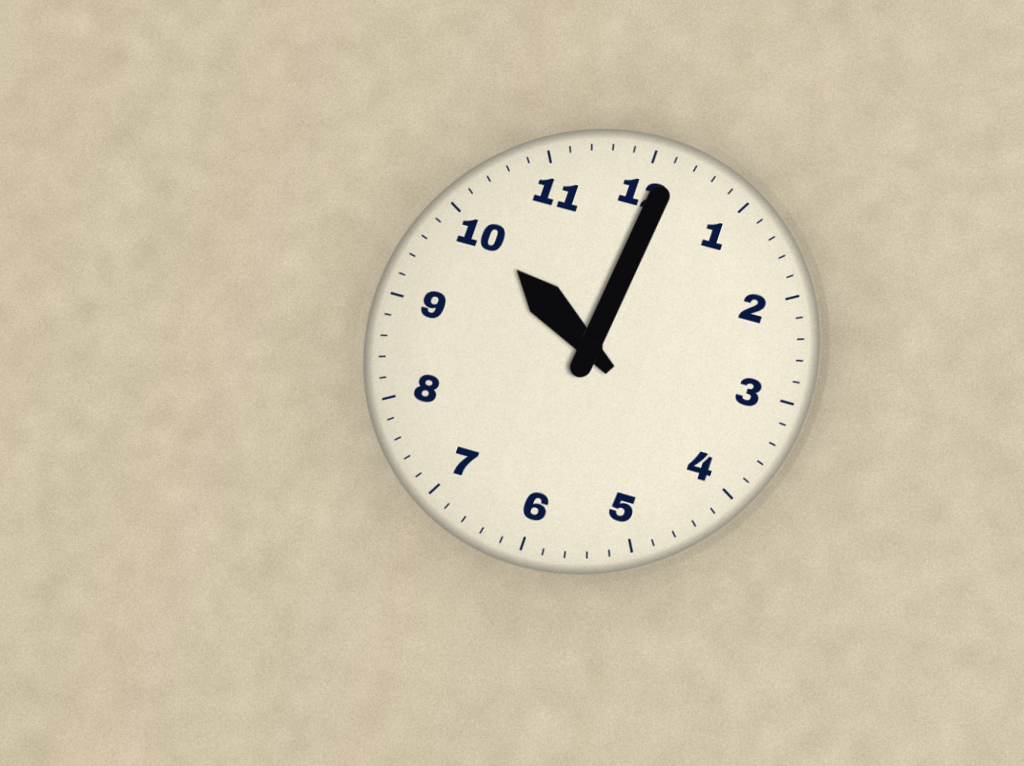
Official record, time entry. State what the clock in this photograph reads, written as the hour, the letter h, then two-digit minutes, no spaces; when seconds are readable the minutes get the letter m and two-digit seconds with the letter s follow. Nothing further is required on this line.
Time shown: 10h01
